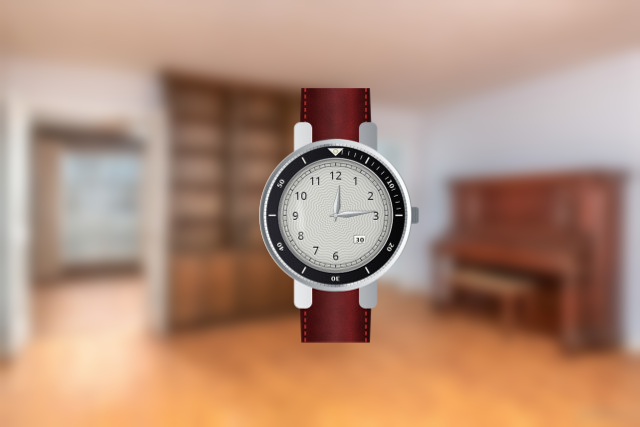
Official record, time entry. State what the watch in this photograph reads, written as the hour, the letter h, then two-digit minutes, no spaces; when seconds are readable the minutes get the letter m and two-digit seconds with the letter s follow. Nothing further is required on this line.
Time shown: 12h14
